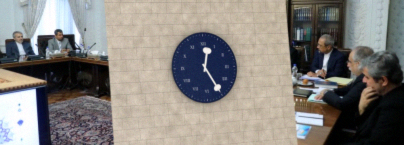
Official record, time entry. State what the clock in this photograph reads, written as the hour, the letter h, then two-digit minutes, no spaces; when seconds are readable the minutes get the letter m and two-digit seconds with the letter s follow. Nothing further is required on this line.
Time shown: 12h25
